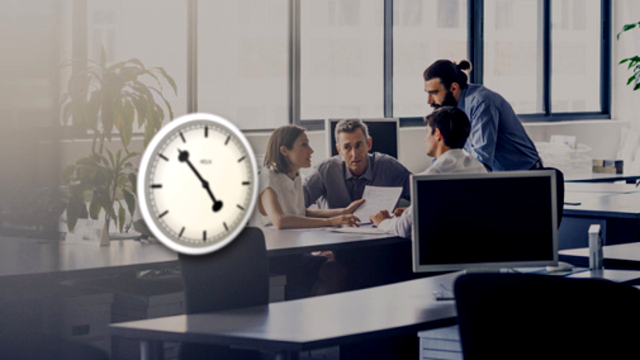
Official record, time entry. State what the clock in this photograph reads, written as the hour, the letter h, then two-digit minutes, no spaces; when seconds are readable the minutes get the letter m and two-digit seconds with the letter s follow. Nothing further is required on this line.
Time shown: 4h53
